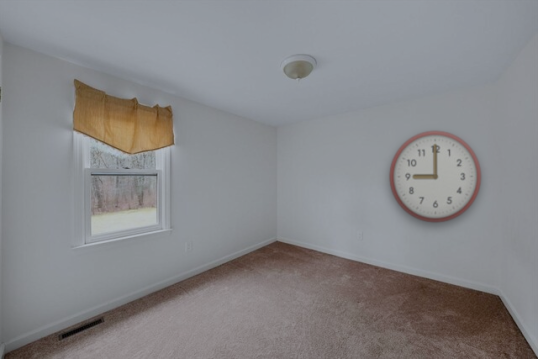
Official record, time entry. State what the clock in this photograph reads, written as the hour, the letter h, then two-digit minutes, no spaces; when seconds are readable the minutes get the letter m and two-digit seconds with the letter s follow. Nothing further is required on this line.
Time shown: 9h00
